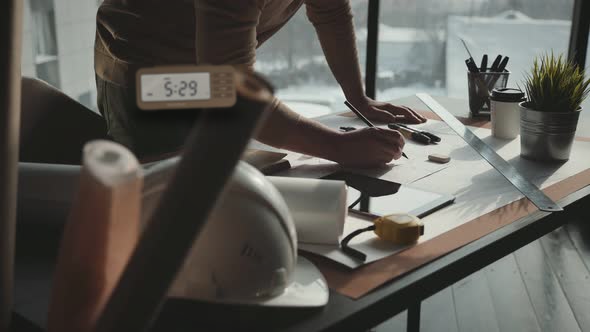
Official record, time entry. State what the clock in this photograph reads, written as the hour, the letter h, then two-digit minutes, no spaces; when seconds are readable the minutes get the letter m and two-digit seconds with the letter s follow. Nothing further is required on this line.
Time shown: 5h29
